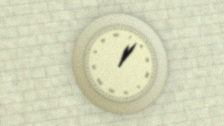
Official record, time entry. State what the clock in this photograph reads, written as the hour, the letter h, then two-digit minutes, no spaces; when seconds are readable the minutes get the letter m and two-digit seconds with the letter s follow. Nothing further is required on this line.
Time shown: 1h08
